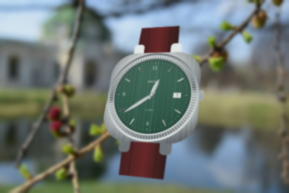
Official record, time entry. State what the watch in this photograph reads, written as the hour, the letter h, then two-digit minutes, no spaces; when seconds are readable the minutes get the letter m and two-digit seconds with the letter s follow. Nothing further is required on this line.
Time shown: 12h39
